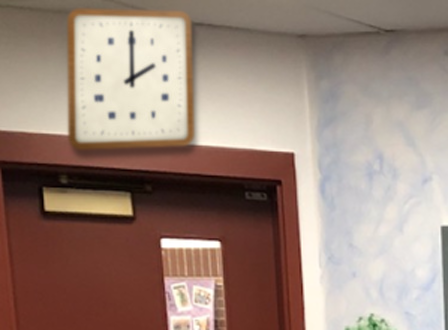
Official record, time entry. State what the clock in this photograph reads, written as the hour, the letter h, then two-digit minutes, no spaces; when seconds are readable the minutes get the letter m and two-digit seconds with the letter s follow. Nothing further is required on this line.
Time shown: 2h00
